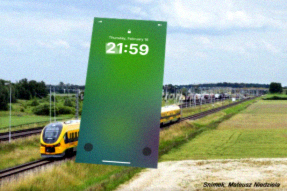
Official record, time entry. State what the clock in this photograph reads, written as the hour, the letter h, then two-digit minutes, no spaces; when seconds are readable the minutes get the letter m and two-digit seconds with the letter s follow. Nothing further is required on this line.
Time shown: 21h59
